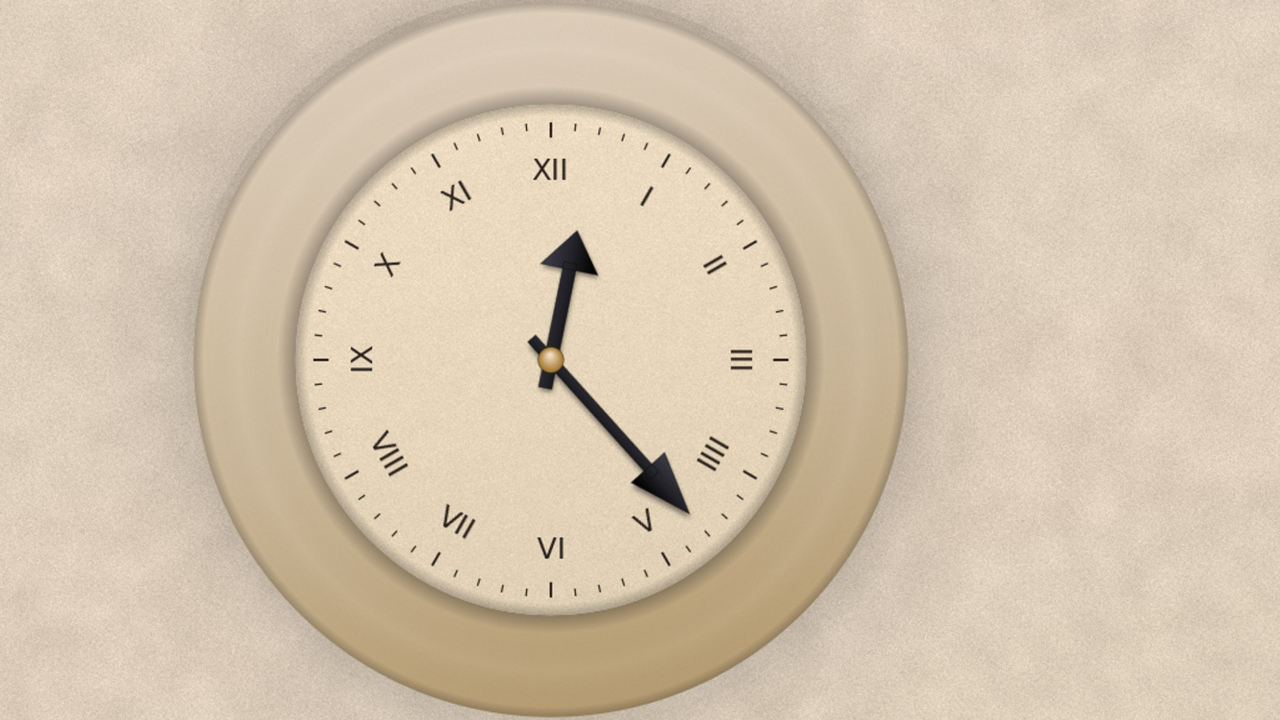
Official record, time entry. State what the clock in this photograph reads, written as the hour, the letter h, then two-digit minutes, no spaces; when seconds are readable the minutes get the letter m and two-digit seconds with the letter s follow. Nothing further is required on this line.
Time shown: 12h23
